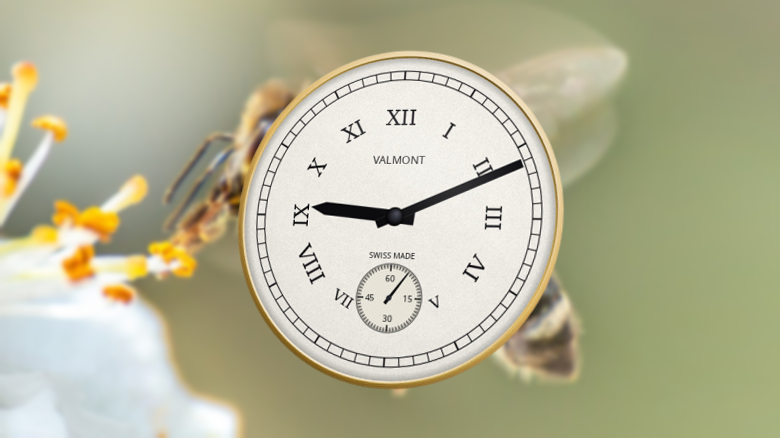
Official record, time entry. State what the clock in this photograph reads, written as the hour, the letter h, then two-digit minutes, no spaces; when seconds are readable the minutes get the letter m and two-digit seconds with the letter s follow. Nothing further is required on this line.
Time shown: 9h11m06s
